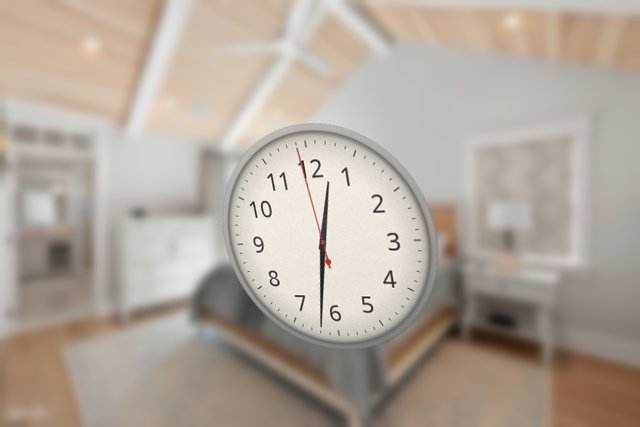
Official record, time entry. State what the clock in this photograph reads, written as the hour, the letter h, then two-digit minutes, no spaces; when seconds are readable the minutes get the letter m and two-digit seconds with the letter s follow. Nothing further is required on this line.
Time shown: 12h31m59s
